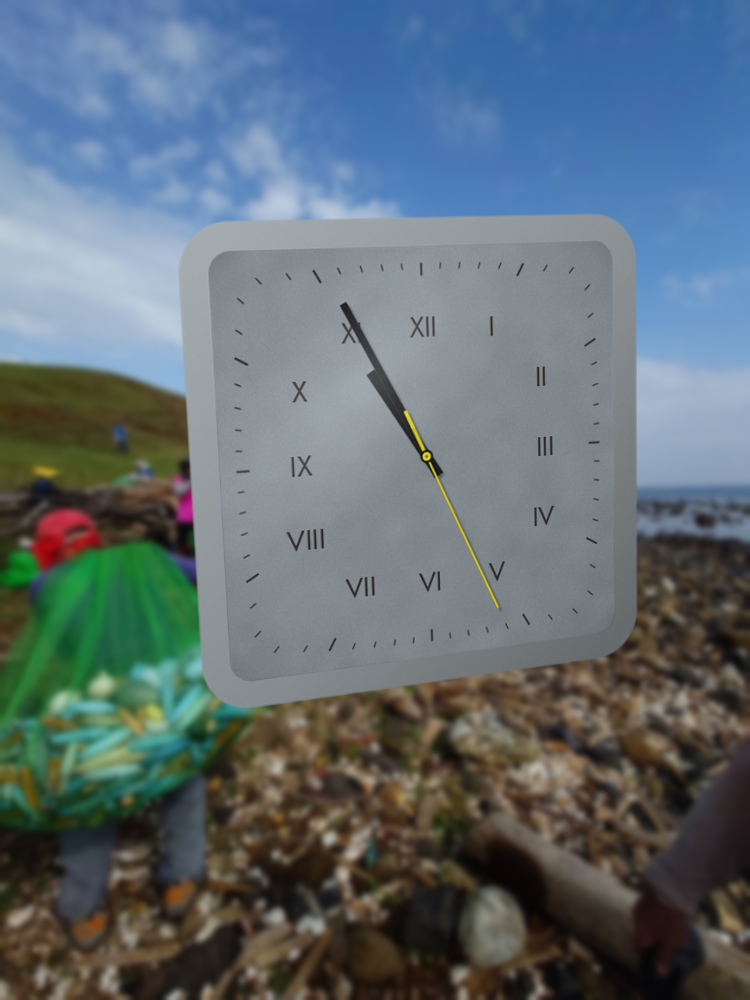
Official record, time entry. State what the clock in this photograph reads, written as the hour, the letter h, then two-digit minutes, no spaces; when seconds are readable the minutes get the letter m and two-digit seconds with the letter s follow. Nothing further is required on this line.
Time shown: 10h55m26s
